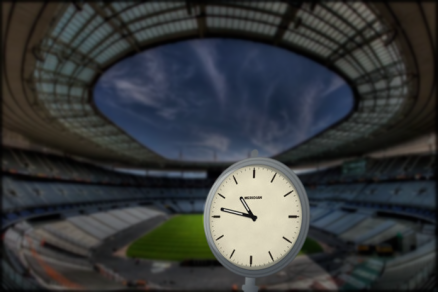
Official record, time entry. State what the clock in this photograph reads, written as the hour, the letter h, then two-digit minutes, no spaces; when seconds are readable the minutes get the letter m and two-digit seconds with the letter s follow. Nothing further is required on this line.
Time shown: 10h47
